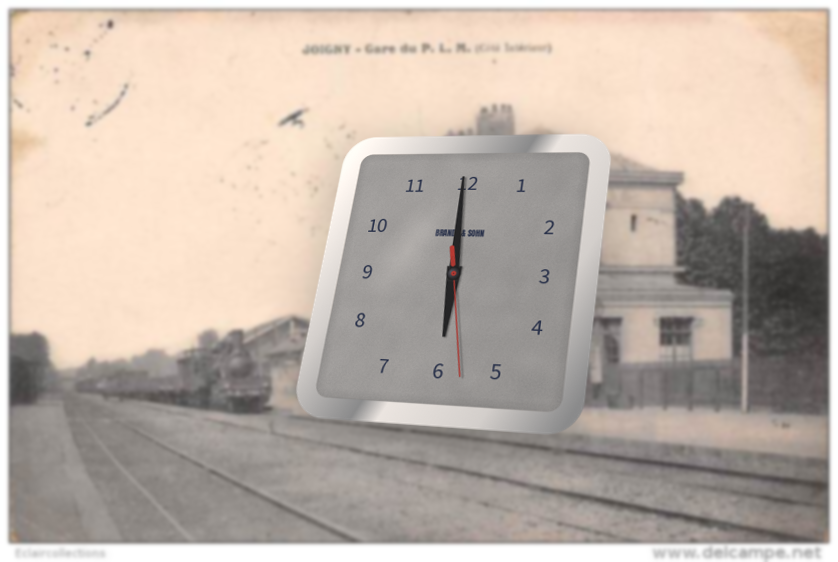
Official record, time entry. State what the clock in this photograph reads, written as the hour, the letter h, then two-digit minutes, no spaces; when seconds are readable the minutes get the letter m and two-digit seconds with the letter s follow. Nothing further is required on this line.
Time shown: 5h59m28s
